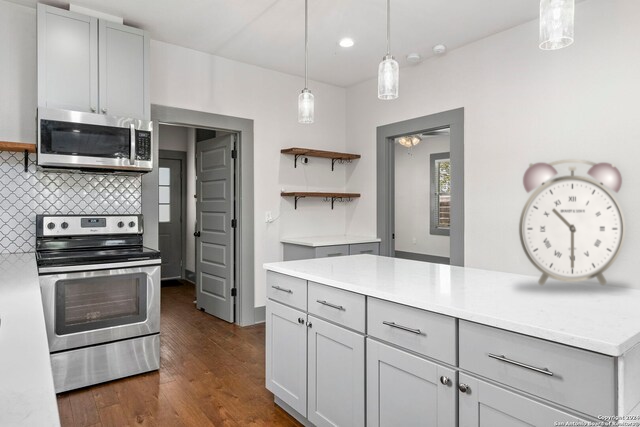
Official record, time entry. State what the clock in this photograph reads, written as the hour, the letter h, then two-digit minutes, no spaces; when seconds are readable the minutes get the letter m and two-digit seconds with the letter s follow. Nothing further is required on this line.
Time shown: 10h30
